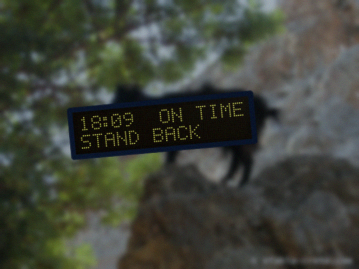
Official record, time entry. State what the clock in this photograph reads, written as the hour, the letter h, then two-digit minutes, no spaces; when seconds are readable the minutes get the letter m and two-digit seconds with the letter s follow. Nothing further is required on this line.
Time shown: 18h09
